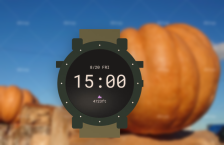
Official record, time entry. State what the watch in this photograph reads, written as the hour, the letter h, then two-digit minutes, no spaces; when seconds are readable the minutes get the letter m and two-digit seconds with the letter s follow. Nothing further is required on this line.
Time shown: 15h00
